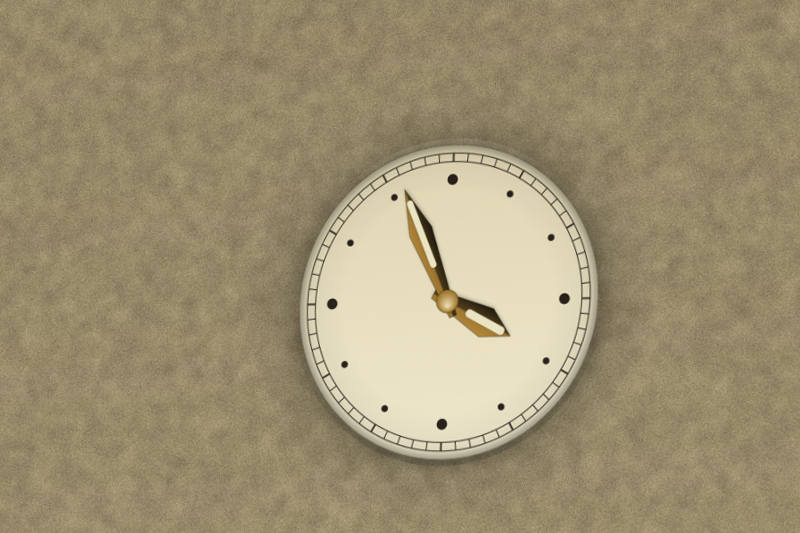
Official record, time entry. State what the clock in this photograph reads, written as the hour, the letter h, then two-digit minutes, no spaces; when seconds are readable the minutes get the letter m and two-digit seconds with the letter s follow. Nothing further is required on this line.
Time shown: 3h56
